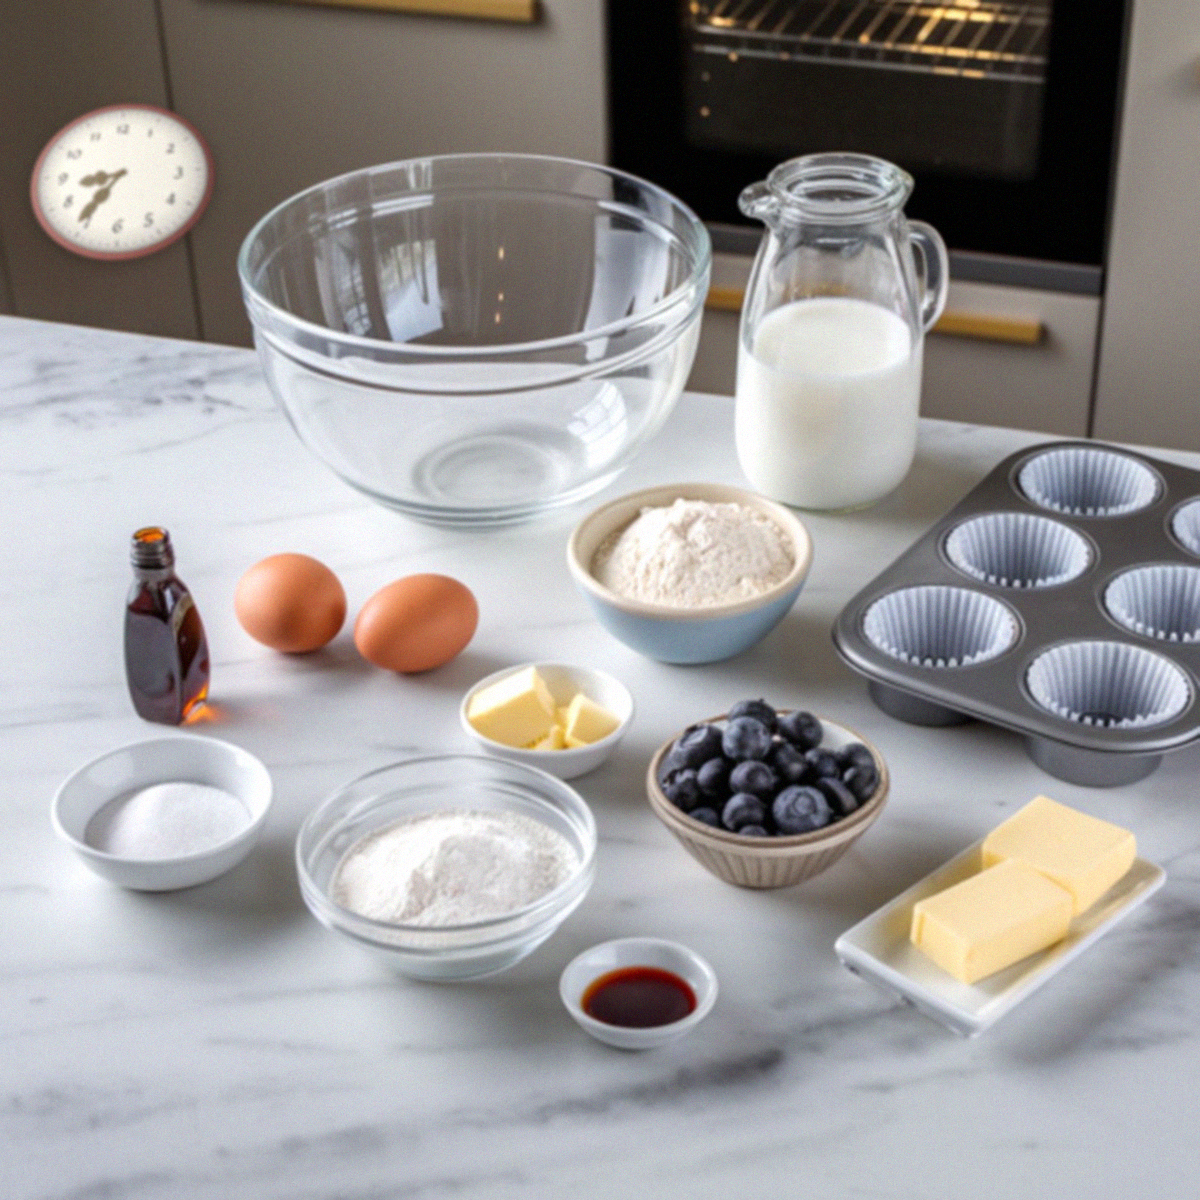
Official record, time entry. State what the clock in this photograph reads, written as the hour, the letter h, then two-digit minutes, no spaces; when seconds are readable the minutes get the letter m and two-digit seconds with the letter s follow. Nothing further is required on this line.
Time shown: 8h36
